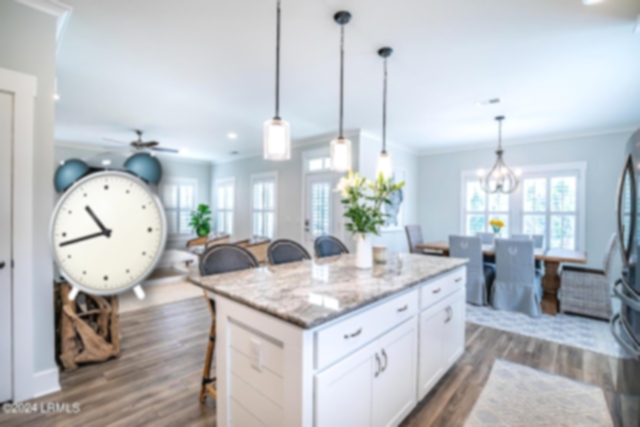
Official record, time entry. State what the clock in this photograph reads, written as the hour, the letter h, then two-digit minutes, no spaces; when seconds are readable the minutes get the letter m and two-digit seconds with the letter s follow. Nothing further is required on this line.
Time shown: 10h43
